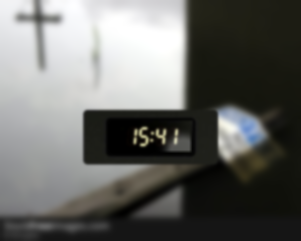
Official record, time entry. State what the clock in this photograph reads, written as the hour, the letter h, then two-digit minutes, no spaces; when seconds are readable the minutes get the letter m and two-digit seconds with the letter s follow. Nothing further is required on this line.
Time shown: 15h41
